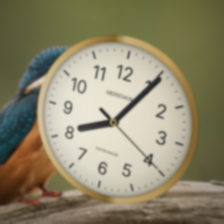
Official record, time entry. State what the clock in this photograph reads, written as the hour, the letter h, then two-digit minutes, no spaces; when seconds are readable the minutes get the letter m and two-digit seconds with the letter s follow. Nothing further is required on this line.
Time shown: 8h05m20s
